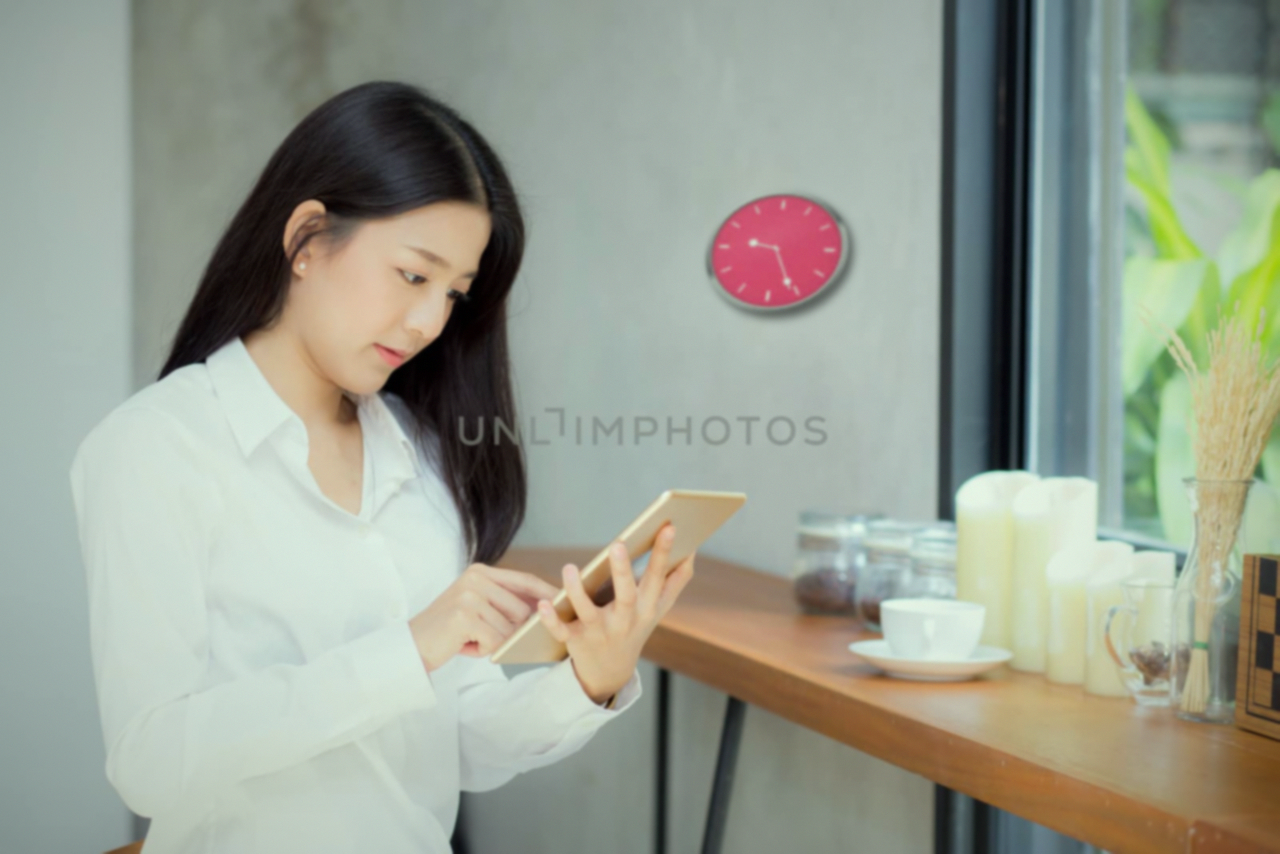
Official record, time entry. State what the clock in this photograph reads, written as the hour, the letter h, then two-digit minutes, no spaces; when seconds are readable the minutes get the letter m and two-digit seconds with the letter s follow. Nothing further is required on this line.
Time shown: 9h26
